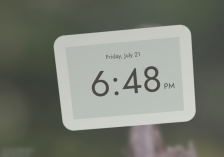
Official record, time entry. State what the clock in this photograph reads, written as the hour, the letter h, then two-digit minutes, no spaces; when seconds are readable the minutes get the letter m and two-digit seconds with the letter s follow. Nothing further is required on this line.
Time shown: 6h48
